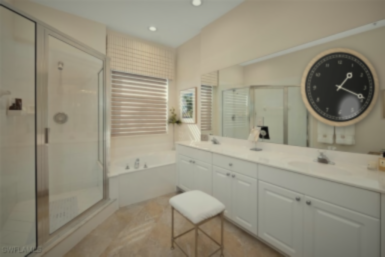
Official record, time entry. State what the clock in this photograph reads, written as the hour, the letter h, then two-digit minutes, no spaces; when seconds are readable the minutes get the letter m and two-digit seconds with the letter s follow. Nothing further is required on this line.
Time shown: 1h19
